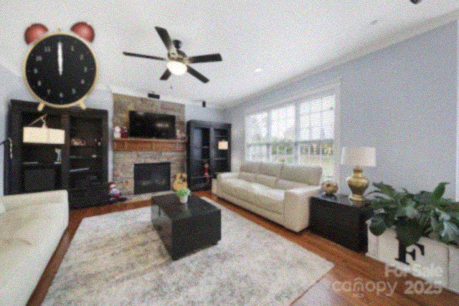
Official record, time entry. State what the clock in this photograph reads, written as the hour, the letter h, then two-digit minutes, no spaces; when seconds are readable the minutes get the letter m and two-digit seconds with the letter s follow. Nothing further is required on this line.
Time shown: 12h00
